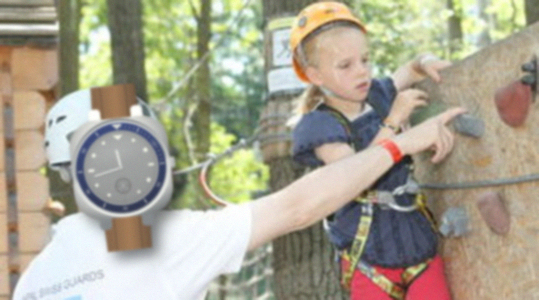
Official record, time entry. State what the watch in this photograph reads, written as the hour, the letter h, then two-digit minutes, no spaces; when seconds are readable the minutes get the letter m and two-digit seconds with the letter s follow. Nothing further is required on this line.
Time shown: 11h43
